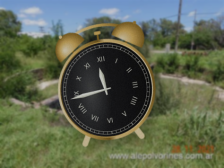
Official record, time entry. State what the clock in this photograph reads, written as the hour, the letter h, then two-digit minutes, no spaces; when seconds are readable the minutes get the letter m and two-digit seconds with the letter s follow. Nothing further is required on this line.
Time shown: 11h44
